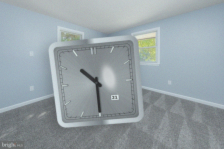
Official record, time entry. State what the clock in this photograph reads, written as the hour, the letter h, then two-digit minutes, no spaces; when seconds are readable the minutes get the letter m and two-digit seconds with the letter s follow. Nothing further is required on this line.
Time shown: 10h30
